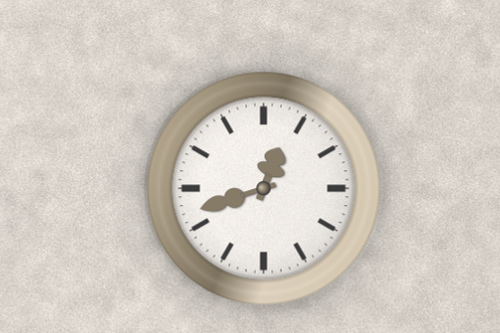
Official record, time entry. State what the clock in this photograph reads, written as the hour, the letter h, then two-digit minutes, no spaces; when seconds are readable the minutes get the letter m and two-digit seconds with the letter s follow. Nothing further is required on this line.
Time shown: 12h42
